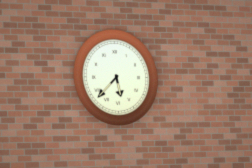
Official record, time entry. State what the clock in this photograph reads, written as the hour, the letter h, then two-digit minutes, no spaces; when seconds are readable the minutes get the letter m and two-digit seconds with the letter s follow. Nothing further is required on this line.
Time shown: 5h38
